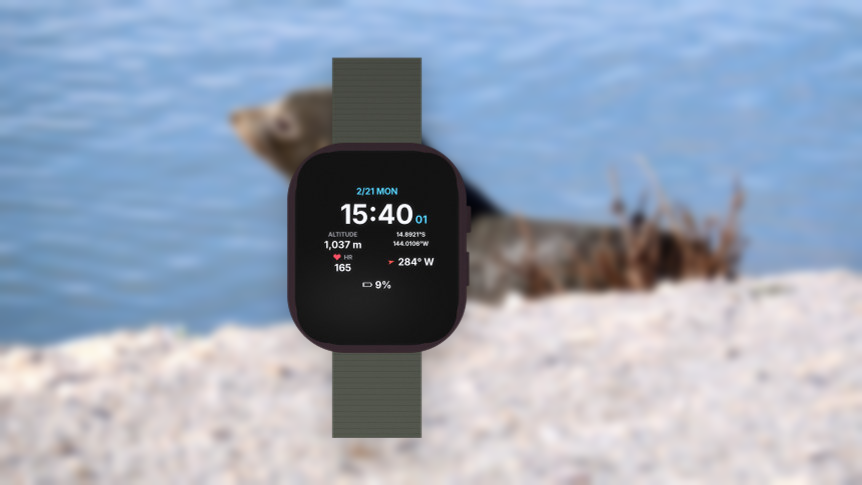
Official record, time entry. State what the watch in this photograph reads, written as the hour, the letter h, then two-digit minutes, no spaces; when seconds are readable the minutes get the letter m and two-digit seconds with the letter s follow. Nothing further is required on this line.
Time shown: 15h40m01s
